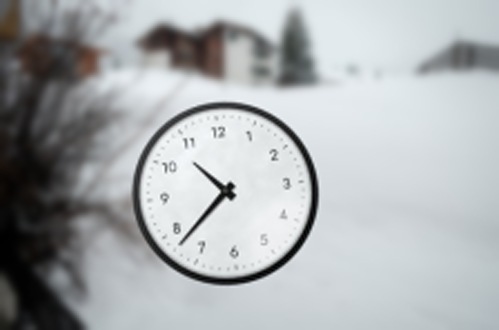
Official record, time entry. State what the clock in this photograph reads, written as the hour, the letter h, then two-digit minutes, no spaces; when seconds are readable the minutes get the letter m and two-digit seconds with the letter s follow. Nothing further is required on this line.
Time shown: 10h38
